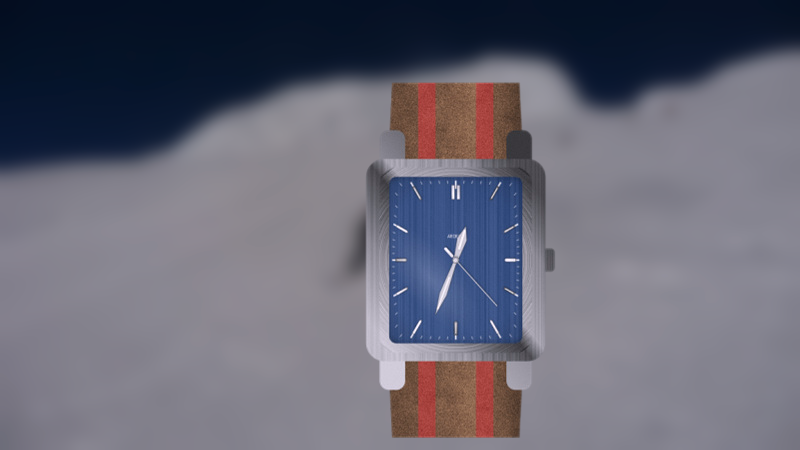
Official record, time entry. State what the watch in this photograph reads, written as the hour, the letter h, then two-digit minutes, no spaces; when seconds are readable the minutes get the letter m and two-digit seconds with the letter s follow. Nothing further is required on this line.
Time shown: 12h33m23s
